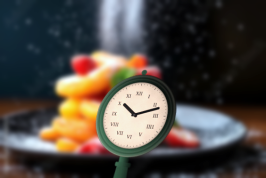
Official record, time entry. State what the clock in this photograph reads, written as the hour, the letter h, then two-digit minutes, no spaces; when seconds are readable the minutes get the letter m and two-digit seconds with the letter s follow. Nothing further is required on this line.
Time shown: 10h12
